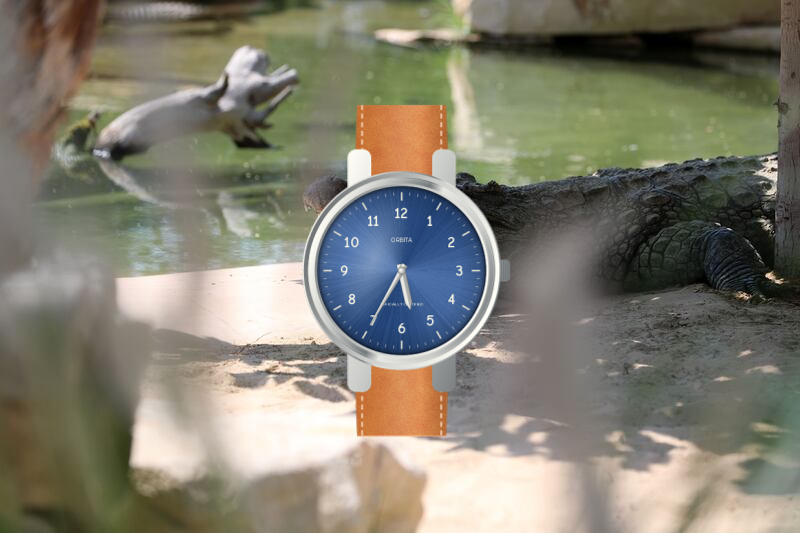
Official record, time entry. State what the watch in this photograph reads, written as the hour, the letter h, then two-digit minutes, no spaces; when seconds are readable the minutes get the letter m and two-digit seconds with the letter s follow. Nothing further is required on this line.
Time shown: 5h35
